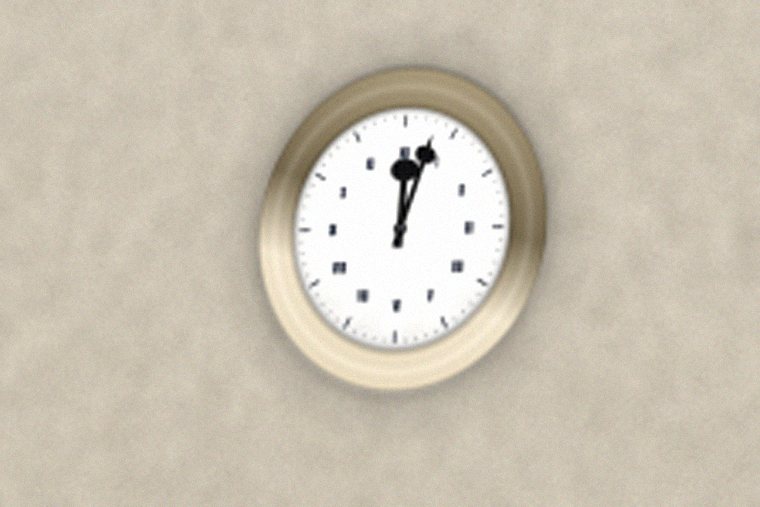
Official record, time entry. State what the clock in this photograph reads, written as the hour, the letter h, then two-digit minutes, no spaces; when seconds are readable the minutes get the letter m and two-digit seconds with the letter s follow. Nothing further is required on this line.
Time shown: 12h03
